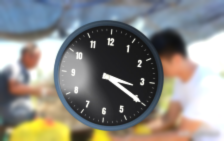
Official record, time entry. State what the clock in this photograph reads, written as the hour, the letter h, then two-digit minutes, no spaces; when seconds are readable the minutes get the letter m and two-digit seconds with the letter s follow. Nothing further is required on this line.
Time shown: 3h20
